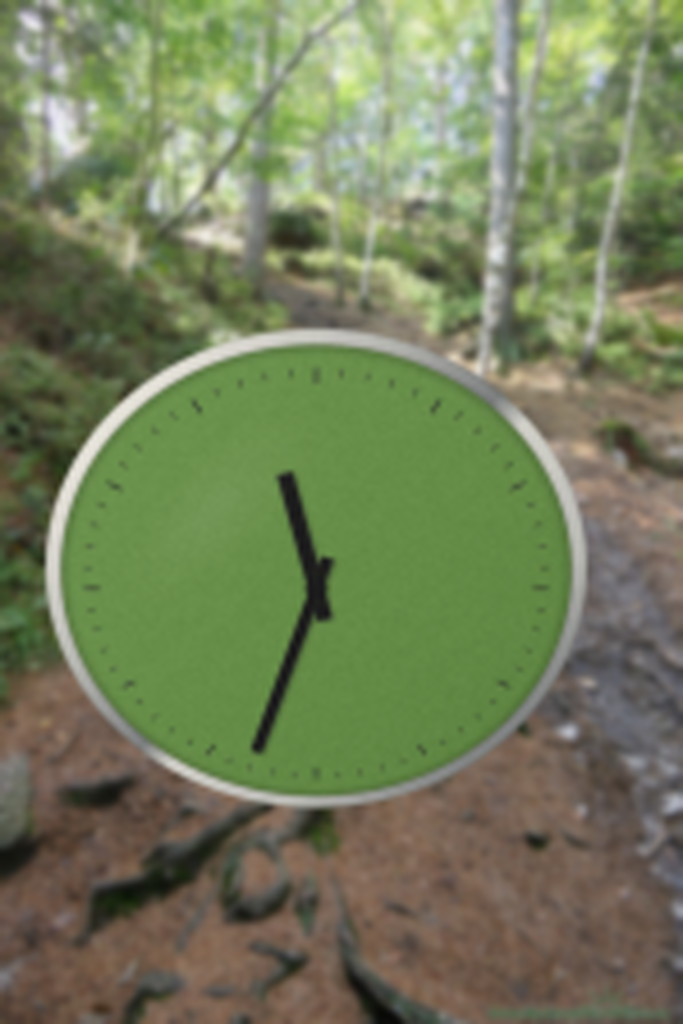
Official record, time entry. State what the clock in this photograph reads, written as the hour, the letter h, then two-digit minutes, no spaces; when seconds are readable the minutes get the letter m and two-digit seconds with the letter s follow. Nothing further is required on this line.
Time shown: 11h33
